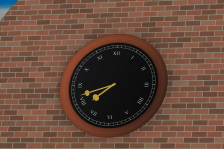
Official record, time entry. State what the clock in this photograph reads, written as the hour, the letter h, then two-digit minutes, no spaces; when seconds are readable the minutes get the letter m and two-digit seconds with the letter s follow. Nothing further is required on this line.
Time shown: 7h42
